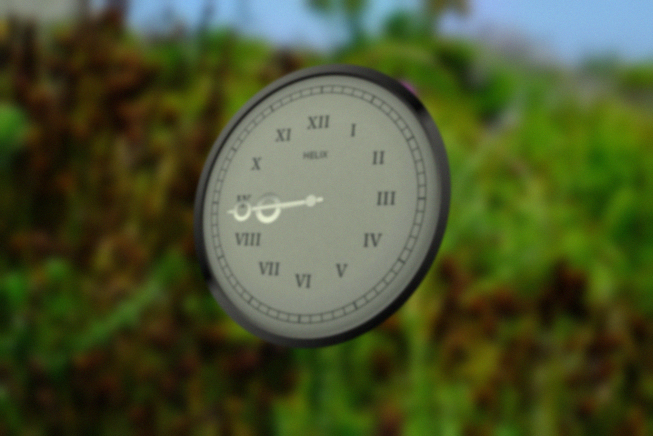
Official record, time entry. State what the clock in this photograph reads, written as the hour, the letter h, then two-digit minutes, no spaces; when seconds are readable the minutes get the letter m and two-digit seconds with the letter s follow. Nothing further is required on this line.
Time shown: 8h44
